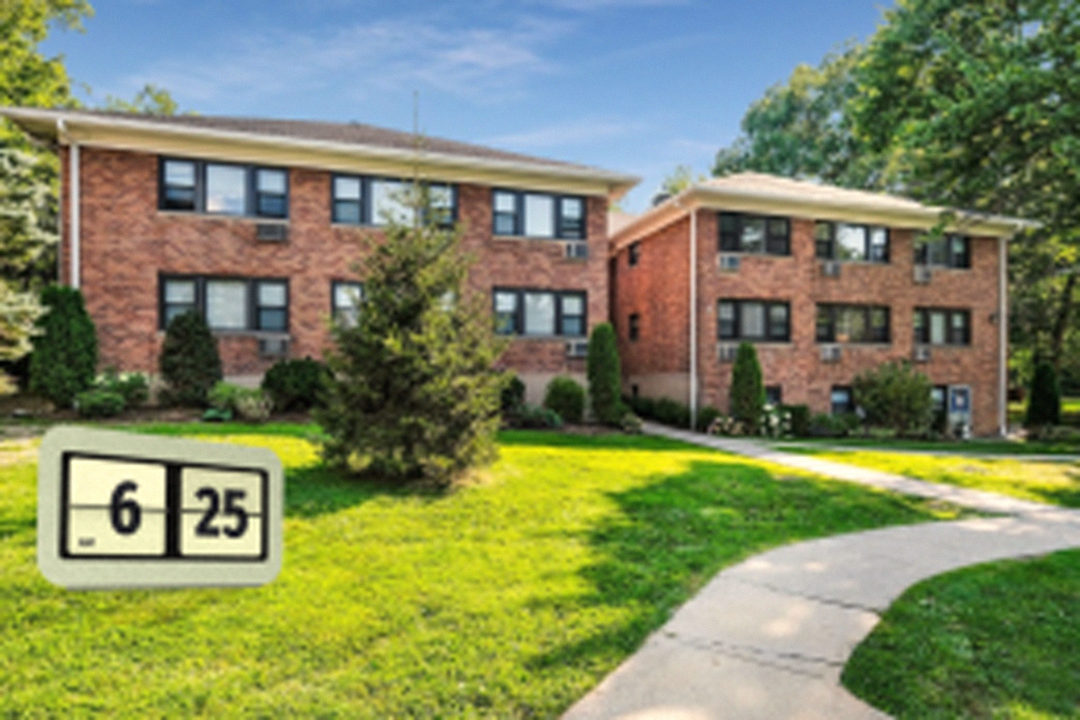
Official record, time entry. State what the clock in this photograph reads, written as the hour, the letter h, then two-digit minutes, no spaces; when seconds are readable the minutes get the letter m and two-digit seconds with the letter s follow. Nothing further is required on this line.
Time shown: 6h25
